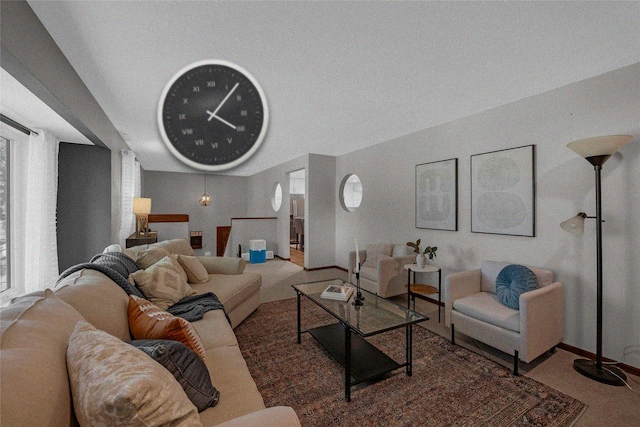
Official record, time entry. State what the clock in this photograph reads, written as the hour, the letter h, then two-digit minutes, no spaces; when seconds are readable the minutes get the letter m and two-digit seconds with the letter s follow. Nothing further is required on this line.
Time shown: 4h07
